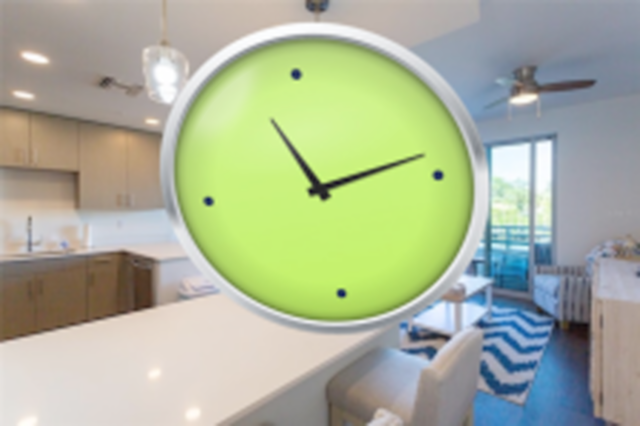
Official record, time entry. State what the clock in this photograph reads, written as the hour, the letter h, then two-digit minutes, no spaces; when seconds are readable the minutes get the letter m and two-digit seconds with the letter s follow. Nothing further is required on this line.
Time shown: 11h13
